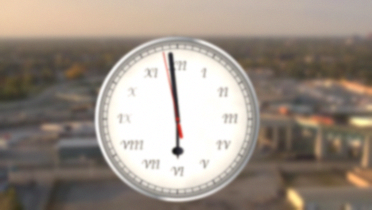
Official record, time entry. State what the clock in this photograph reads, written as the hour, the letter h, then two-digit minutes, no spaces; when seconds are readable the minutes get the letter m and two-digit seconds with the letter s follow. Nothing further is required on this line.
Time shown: 5h58m58s
